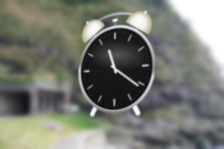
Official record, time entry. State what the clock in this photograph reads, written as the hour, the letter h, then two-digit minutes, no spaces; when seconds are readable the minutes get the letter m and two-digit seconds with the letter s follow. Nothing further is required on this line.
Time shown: 11h21
